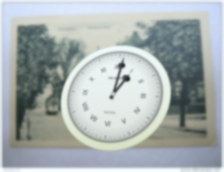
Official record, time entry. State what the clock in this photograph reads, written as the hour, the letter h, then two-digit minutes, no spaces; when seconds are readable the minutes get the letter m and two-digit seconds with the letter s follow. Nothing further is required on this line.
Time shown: 1h01
